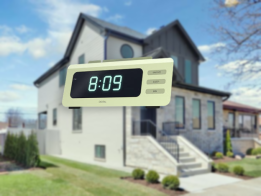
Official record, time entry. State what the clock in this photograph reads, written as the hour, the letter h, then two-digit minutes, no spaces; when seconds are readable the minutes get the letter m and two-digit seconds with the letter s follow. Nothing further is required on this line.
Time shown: 8h09
